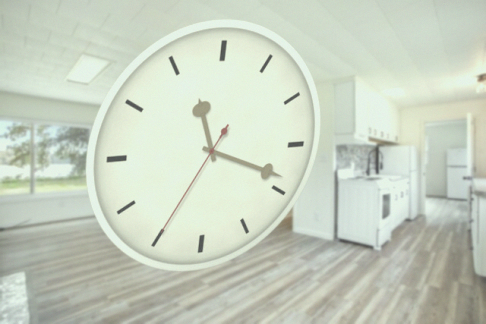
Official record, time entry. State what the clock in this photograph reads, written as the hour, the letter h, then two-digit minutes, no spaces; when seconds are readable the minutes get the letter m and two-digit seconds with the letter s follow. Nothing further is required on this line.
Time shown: 11h18m35s
